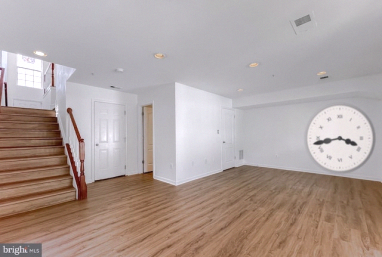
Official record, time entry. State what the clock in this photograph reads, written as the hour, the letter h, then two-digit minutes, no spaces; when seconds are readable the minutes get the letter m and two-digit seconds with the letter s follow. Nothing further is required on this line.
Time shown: 3h43
